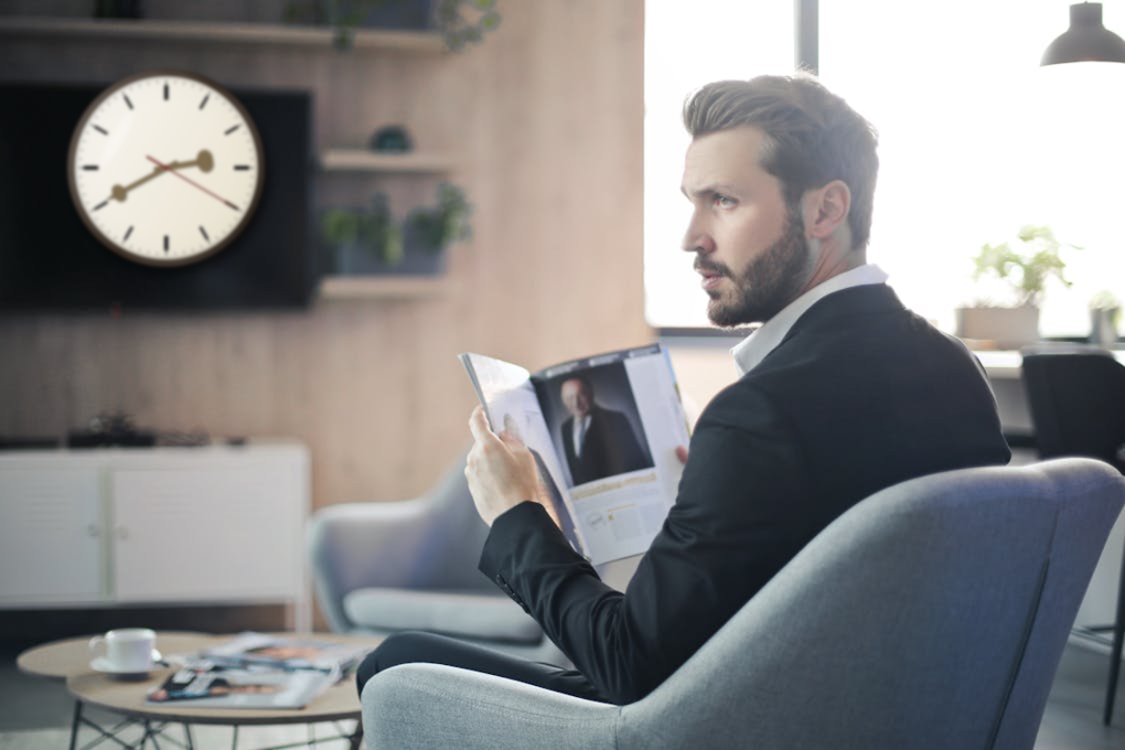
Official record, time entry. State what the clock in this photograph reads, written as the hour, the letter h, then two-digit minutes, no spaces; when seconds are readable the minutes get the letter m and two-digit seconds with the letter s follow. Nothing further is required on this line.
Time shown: 2h40m20s
